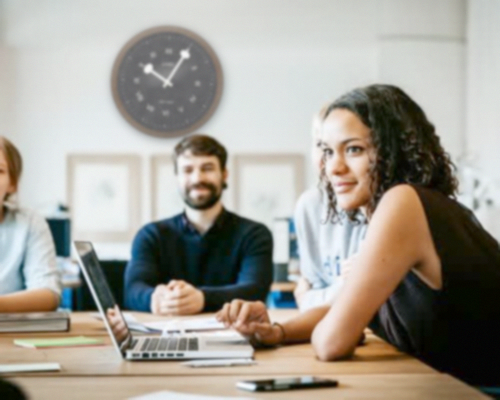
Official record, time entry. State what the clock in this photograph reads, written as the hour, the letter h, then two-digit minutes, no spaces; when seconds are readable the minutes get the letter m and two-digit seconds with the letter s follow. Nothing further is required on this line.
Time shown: 10h05
